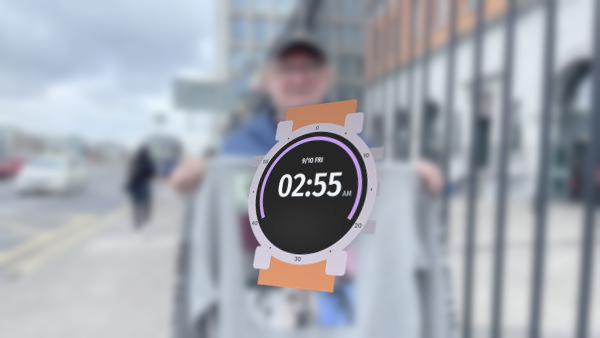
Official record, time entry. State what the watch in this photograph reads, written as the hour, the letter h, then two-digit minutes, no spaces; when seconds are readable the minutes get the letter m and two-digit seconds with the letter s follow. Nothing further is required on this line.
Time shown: 2h55
